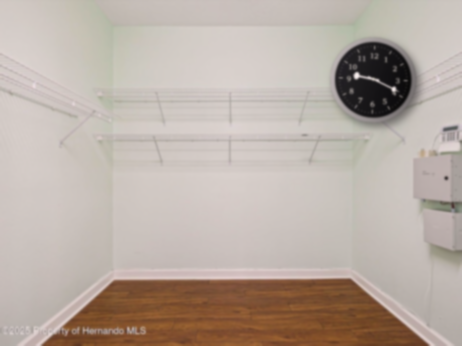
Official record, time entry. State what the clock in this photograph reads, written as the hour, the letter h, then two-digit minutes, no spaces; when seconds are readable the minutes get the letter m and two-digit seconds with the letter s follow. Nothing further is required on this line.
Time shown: 9h19
